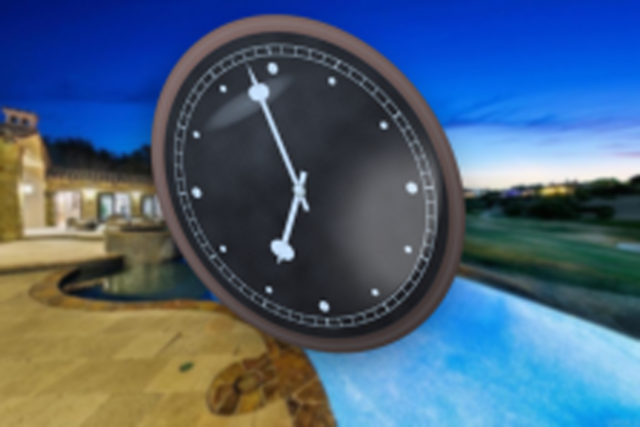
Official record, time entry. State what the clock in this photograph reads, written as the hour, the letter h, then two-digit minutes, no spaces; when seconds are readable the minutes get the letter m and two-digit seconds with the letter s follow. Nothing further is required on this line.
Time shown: 6h58
